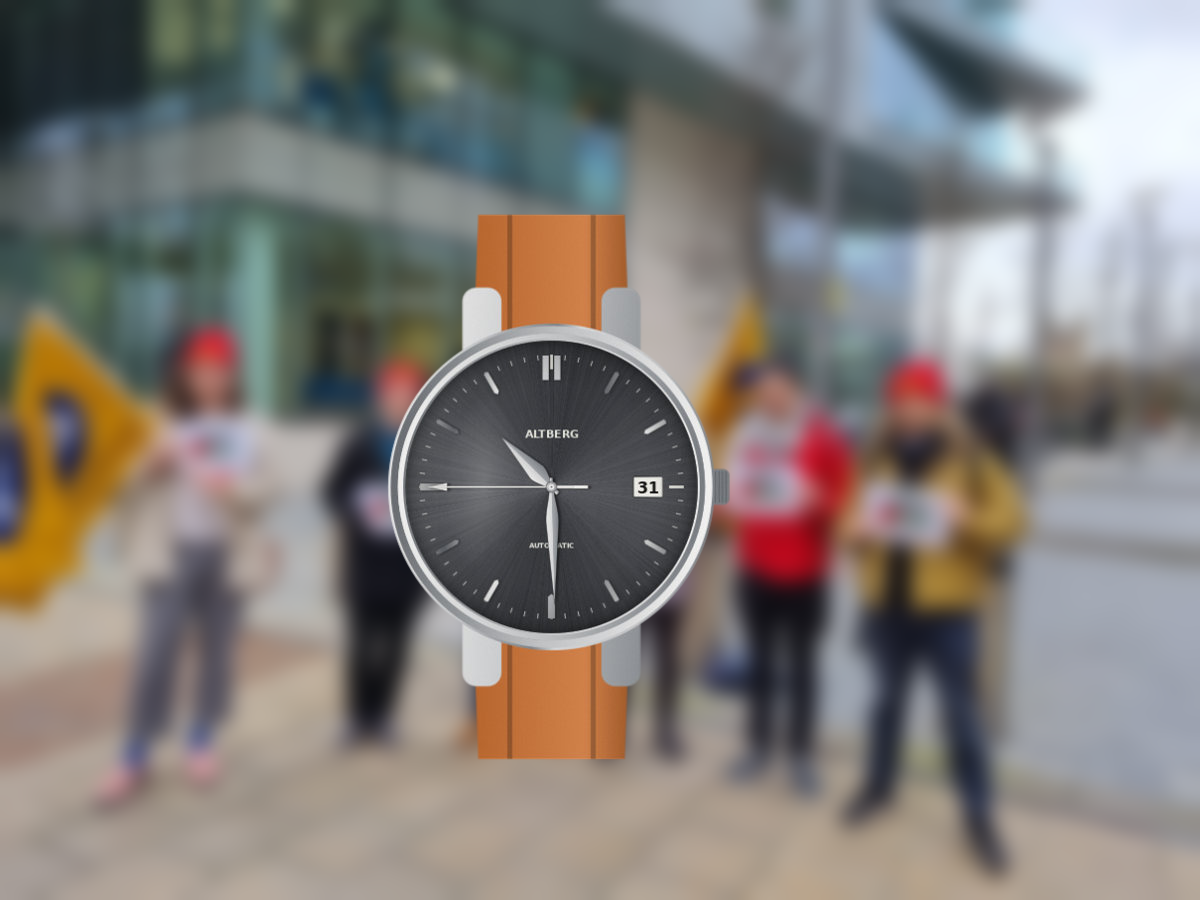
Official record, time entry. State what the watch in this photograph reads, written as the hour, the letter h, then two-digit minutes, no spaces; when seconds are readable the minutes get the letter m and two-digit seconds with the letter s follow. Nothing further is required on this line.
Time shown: 10h29m45s
